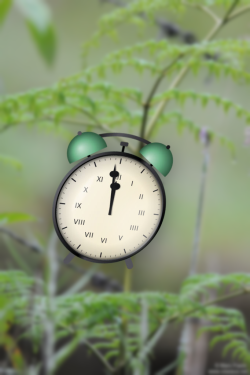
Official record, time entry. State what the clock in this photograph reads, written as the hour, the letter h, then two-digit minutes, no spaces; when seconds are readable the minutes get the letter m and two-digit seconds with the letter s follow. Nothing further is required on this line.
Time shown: 11h59
